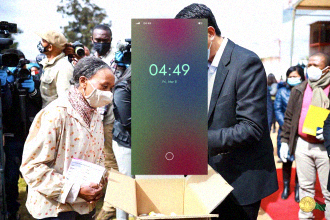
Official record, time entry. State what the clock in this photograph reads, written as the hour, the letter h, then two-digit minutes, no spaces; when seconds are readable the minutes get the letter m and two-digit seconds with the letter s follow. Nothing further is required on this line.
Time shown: 4h49
